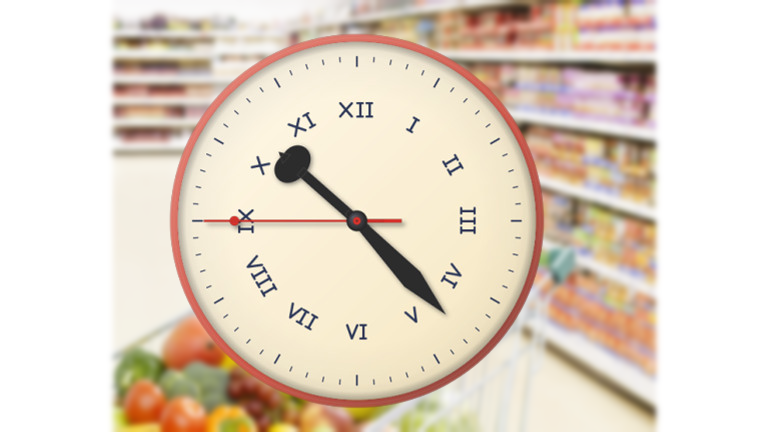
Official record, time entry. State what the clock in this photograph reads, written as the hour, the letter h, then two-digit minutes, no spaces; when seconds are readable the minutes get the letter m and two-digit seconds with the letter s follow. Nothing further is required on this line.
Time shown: 10h22m45s
